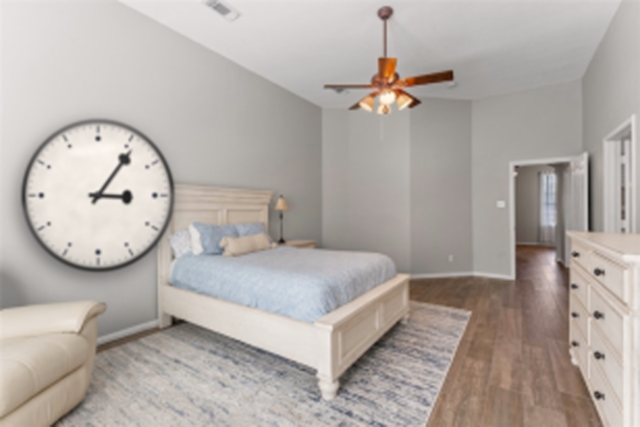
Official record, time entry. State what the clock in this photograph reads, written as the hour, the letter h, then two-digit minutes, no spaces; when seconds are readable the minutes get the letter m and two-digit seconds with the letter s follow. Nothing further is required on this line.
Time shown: 3h06
